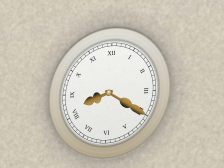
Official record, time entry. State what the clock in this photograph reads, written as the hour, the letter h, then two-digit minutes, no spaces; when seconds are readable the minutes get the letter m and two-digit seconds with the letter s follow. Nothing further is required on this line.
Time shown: 8h20
